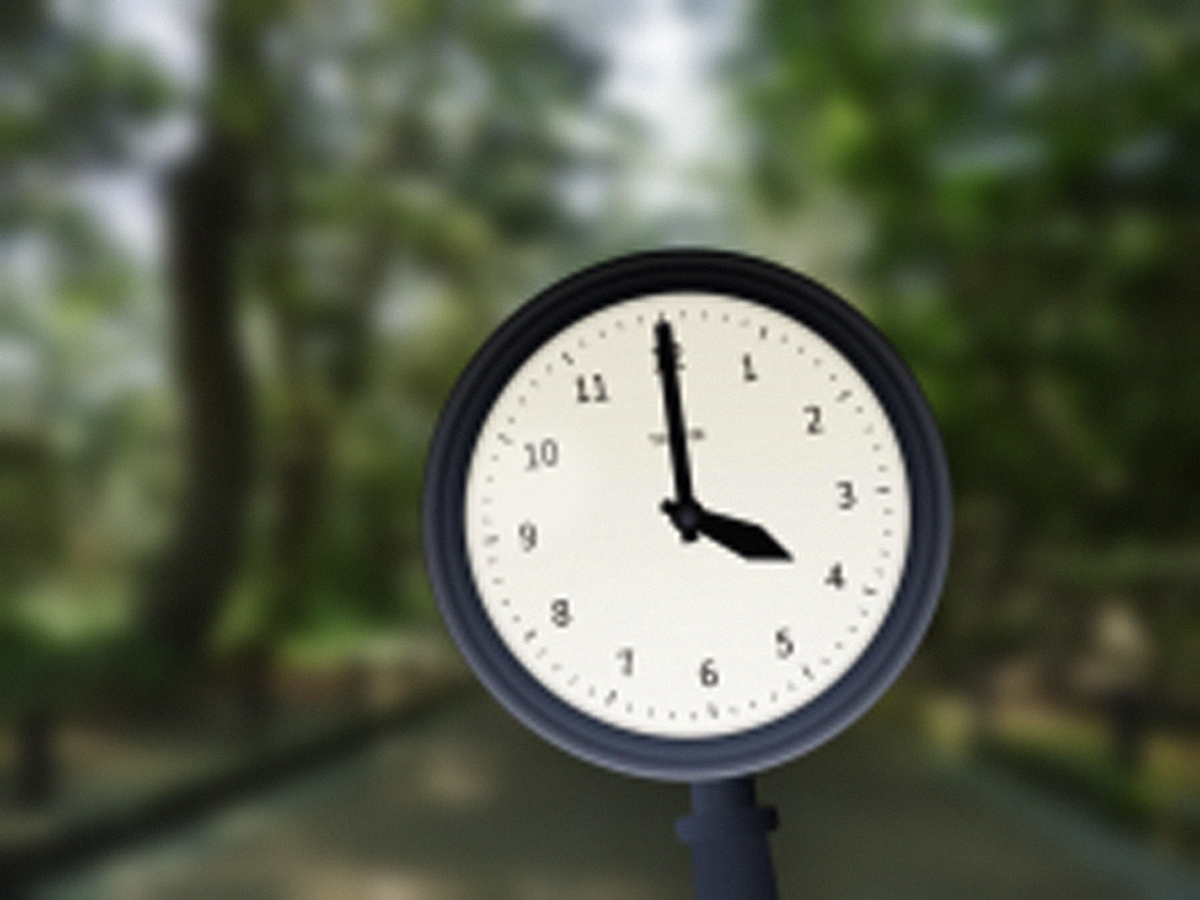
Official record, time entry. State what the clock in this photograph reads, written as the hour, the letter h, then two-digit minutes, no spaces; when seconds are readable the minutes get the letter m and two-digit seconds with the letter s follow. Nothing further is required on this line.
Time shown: 4h00
